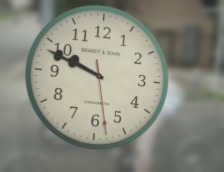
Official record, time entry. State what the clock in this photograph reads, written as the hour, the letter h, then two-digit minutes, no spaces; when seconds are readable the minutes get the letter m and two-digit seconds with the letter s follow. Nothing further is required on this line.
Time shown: 9h48m28s
